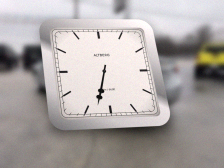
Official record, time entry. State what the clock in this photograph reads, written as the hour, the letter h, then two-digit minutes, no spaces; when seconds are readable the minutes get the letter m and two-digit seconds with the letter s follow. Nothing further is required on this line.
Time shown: 6h33
